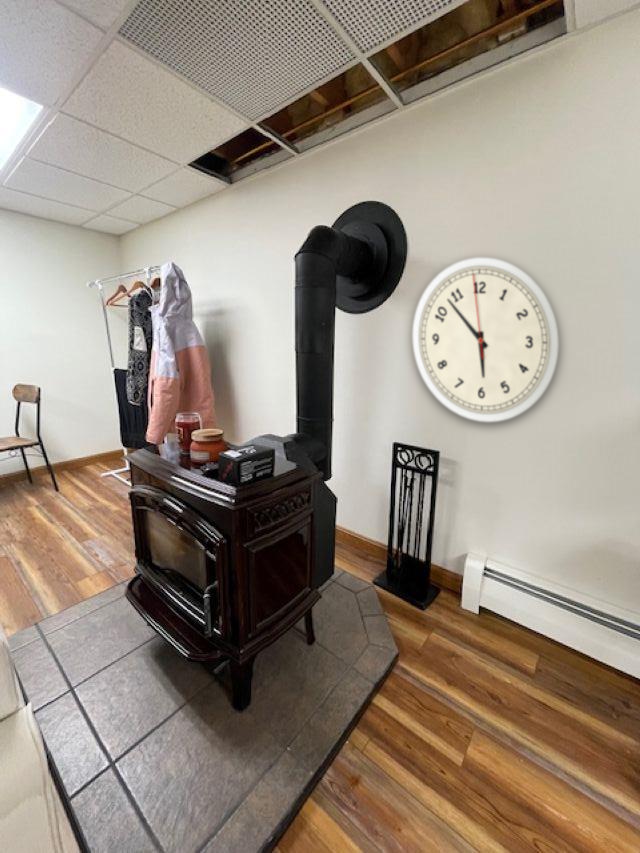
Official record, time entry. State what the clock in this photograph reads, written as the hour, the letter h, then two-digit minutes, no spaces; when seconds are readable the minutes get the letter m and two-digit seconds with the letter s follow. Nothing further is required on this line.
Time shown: 5h52m59s
